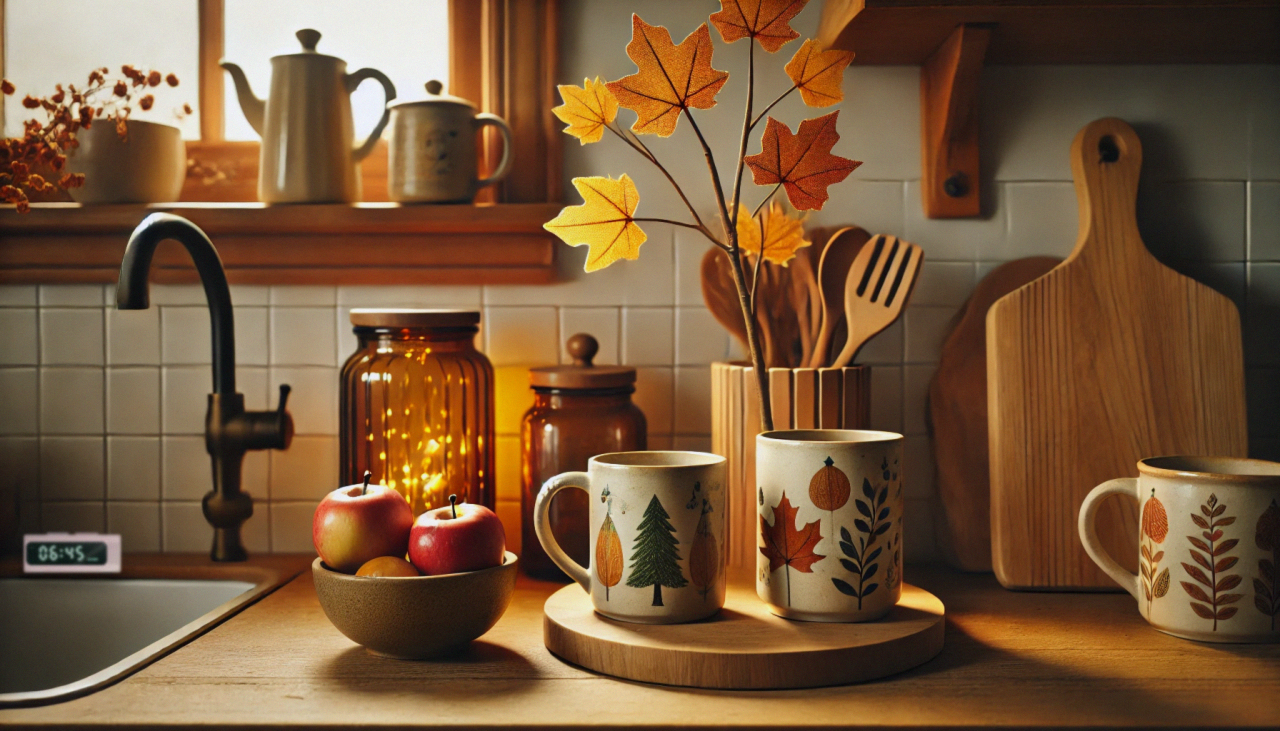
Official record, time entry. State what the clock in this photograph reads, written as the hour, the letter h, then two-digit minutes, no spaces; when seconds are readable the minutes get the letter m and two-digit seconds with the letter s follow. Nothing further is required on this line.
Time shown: 6h45
